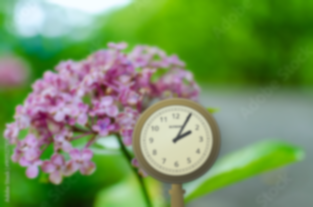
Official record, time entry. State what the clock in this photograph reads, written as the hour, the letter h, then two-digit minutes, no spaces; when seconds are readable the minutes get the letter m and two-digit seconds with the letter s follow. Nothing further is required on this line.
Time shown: 2h05
